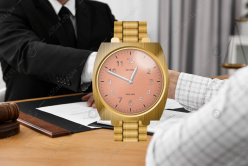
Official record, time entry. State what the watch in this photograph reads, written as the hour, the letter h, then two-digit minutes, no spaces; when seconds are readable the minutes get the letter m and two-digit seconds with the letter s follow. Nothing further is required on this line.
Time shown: 12h49
